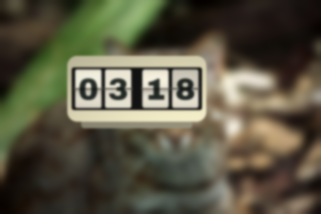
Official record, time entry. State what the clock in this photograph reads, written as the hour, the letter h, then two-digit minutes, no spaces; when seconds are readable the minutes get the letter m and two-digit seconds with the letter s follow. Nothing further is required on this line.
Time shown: 3h18
